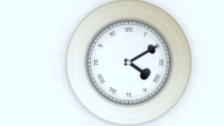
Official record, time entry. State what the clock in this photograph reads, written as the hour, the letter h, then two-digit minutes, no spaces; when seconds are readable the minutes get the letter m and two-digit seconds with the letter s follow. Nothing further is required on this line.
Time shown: 4h10
